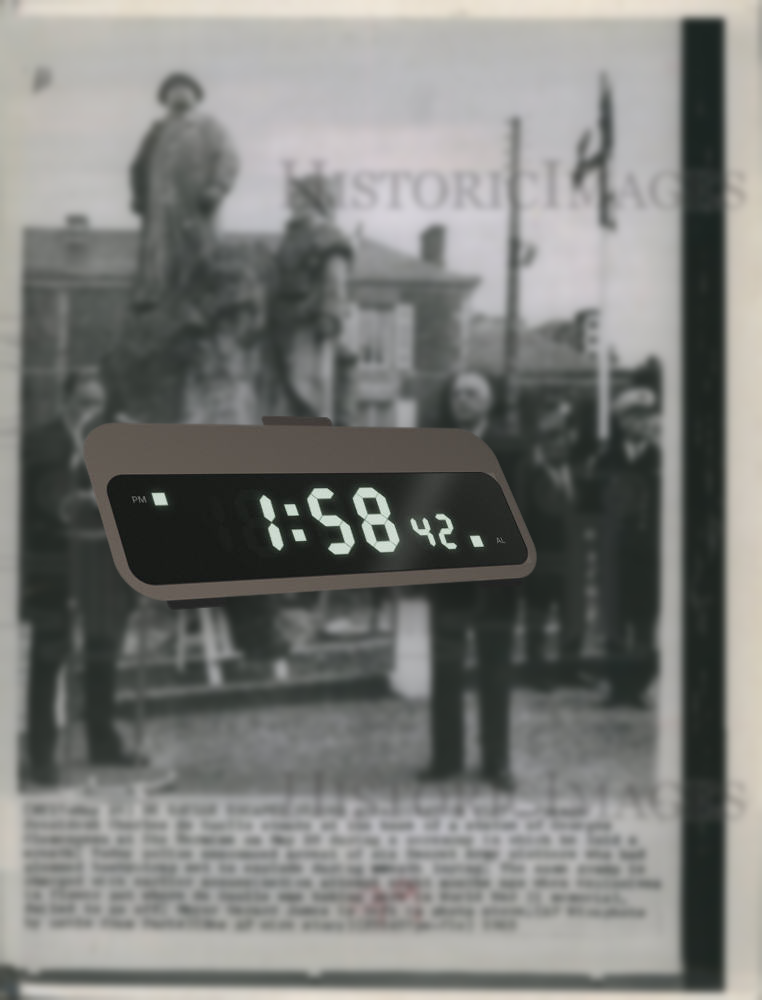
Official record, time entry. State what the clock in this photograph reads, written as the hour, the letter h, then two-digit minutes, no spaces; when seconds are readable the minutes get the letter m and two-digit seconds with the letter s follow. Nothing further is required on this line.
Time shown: 1h58m42s
